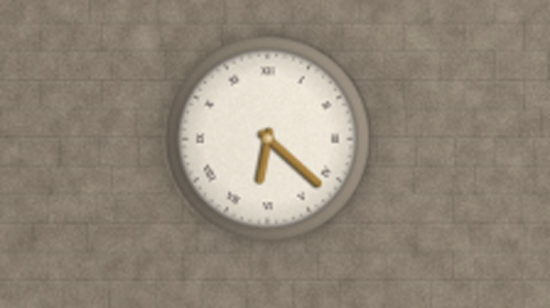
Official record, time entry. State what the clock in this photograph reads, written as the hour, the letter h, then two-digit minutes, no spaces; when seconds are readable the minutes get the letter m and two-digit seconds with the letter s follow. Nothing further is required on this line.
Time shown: 6h22
